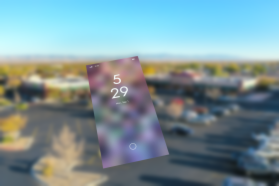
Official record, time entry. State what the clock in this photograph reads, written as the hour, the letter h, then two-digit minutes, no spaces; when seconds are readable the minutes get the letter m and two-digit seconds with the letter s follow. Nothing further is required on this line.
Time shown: 5h29
